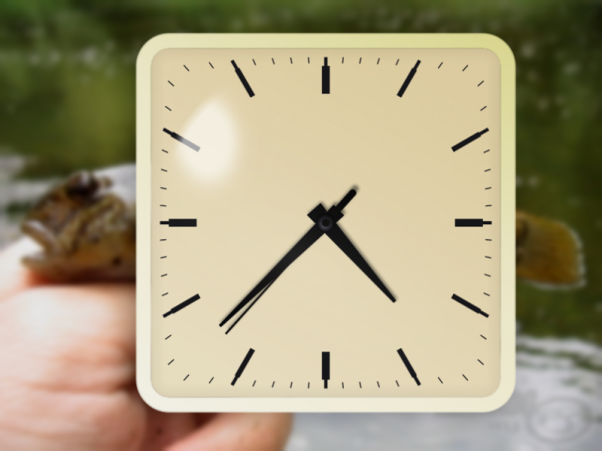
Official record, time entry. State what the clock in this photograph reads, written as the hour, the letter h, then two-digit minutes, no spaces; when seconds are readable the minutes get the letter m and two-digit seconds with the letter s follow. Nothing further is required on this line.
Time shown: 4h37m37s
